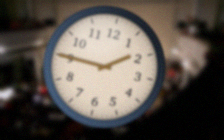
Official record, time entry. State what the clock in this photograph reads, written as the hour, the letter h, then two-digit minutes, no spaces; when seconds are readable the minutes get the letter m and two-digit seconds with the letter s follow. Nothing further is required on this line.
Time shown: 1h45
